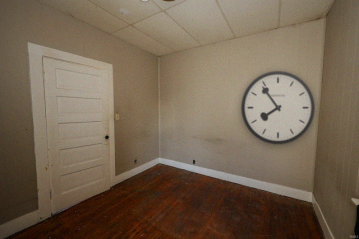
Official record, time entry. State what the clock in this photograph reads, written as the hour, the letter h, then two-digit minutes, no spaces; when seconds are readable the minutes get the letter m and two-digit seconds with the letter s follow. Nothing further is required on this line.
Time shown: 7h54
